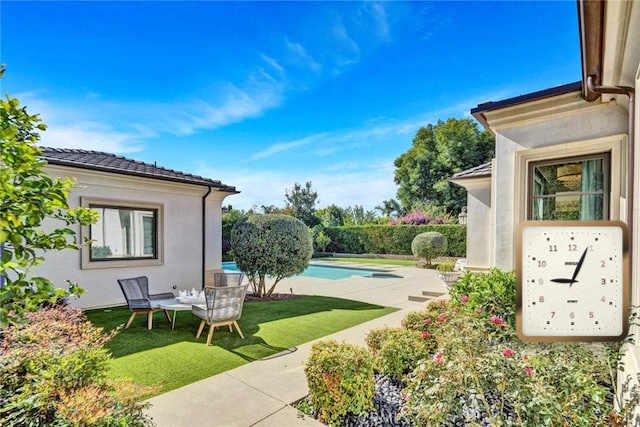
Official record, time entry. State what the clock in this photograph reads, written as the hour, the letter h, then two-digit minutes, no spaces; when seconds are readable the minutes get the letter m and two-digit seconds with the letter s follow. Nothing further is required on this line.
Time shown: 9h04
